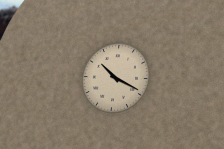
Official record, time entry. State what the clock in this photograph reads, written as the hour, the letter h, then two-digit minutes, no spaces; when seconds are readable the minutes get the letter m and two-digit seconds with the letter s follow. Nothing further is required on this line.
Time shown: 10h19
